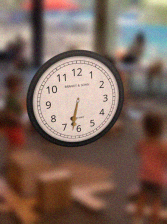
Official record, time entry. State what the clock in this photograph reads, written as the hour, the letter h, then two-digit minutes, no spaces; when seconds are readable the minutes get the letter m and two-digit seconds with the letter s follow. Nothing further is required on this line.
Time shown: 6h32
